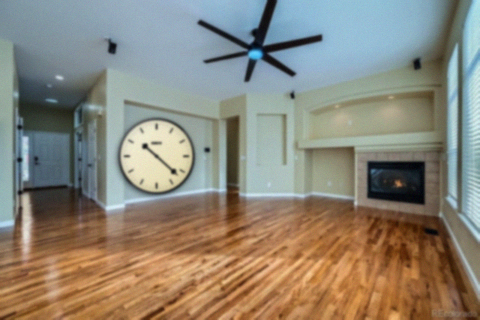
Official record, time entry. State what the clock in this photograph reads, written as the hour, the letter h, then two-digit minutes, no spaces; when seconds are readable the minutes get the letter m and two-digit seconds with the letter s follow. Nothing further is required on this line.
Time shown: 10h22
